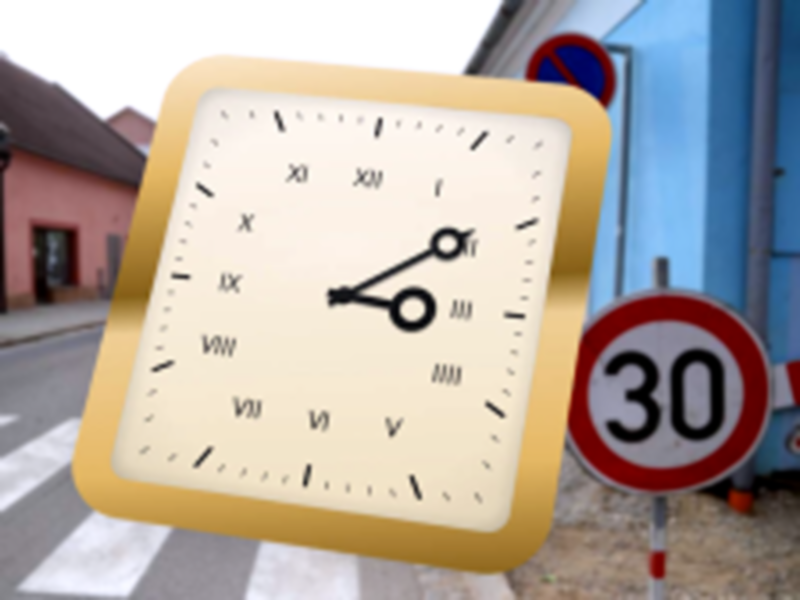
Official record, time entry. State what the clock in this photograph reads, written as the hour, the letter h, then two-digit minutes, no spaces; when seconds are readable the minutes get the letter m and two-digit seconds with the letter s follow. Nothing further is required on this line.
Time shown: 3h09
